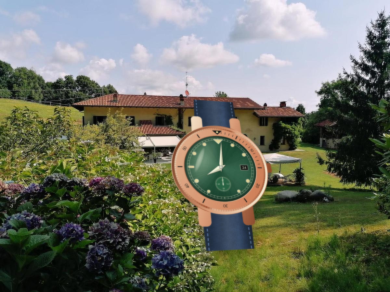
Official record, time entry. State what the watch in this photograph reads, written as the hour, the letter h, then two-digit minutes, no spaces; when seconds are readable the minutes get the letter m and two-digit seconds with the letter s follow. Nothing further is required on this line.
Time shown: 8h01
